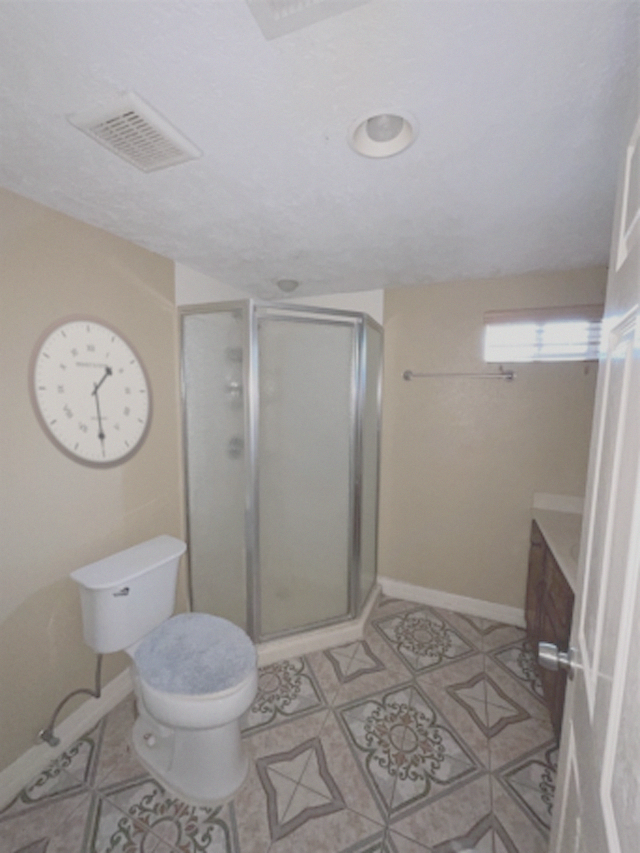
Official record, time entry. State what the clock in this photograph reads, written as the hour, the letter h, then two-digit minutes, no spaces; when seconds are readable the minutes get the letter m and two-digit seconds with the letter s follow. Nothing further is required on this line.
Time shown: 1h30
